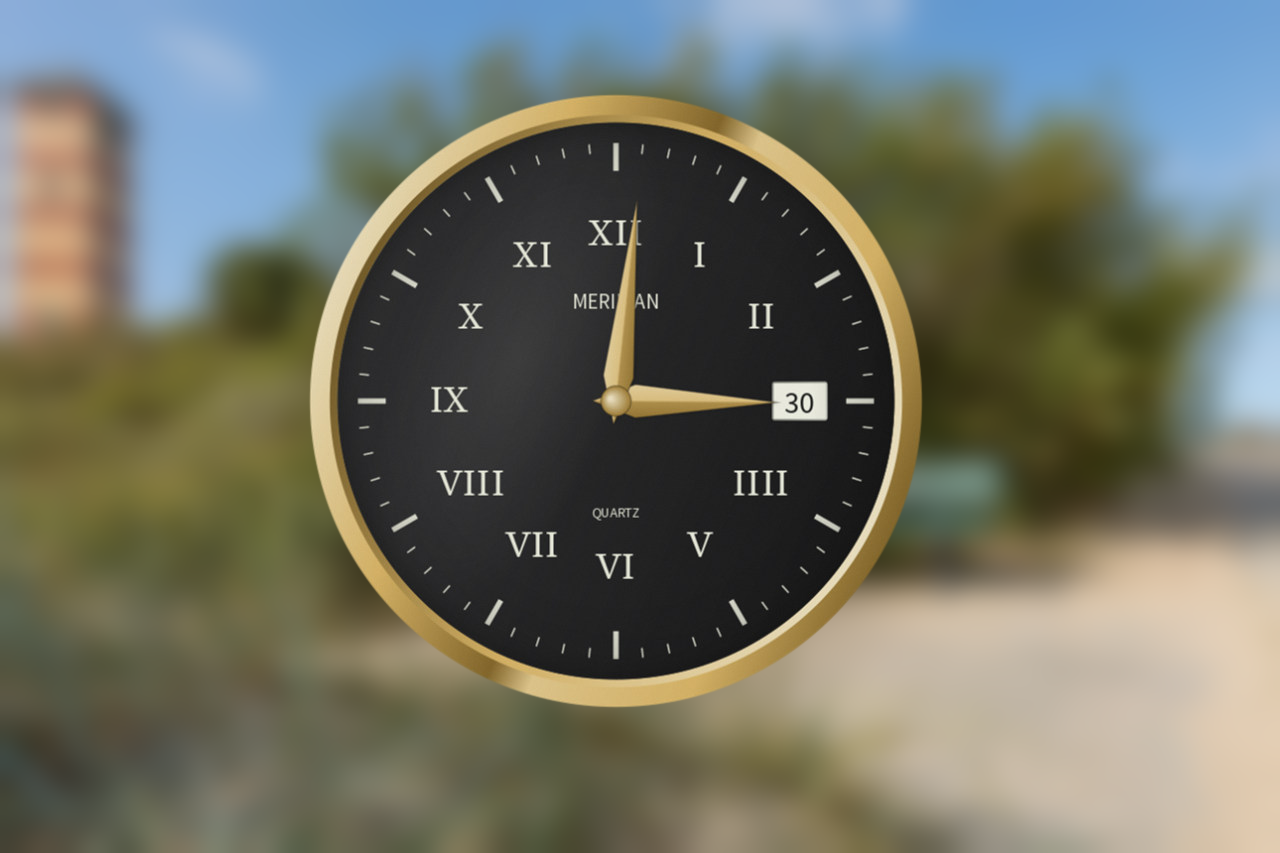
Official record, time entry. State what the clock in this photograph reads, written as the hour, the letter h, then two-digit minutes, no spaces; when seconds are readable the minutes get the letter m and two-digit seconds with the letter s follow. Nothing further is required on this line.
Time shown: 3h01
